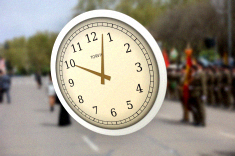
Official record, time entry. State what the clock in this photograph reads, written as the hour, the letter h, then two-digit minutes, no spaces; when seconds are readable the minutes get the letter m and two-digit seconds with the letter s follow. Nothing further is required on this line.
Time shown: 10h03
